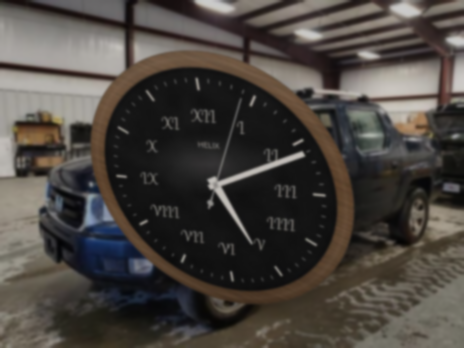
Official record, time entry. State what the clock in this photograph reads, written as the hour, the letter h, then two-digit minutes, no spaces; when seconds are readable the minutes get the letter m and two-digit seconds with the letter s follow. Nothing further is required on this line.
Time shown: 5h11m04s
